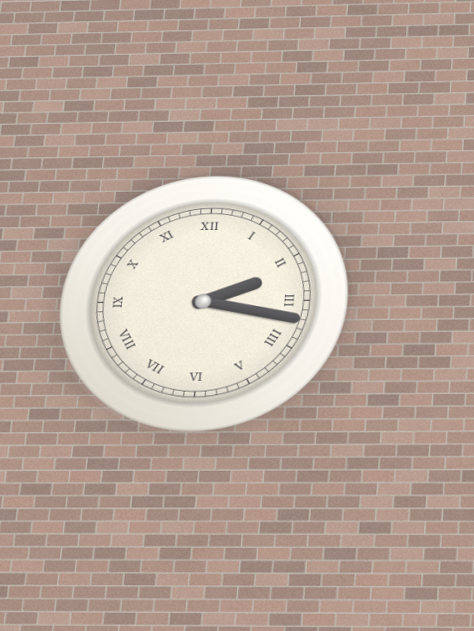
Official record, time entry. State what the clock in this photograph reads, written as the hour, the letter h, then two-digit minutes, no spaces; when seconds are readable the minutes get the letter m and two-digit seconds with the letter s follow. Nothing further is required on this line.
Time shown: 2h17
